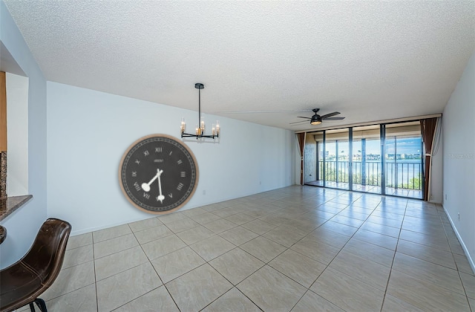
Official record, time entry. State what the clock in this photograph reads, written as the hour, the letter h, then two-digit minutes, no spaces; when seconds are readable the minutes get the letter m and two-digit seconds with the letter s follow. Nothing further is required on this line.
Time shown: 7h29
